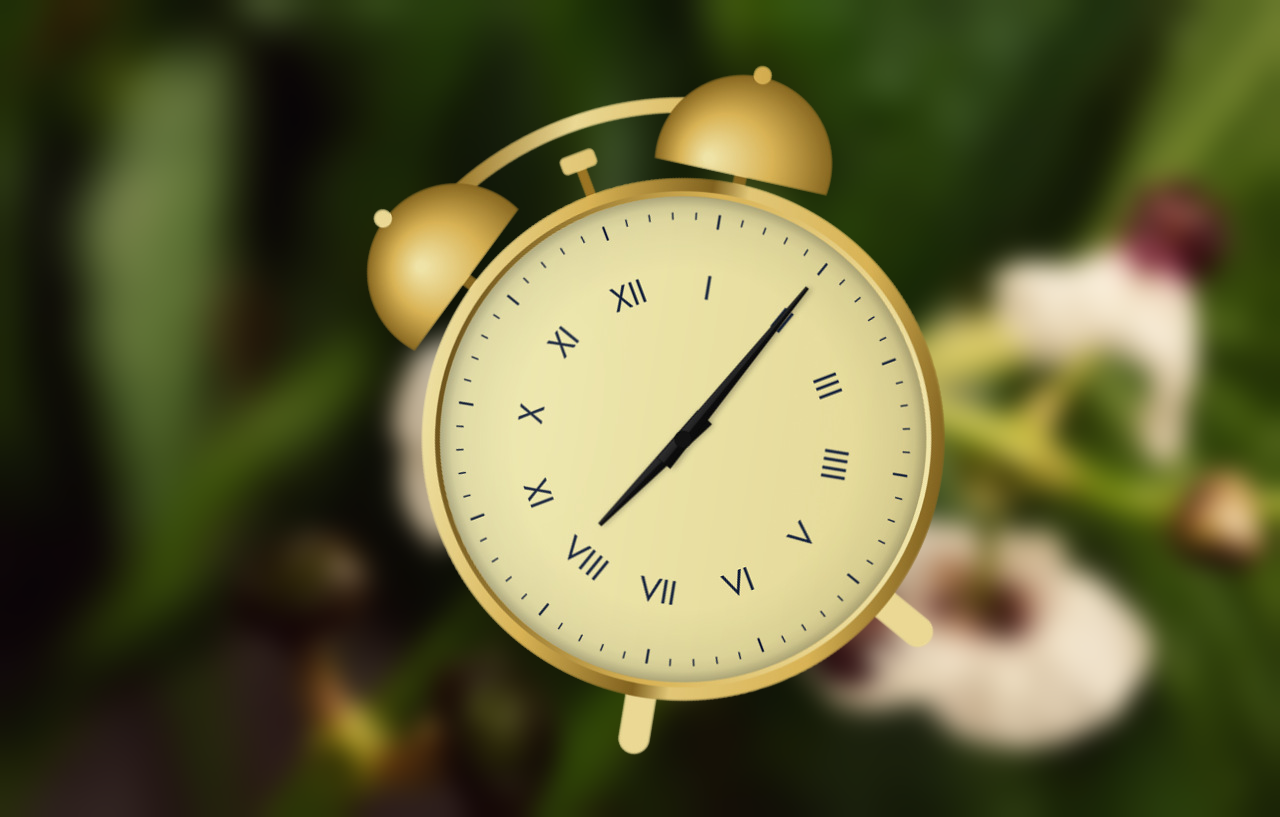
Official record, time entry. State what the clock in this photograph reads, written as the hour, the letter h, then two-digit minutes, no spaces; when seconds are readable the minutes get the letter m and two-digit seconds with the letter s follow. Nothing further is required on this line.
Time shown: 8h10
